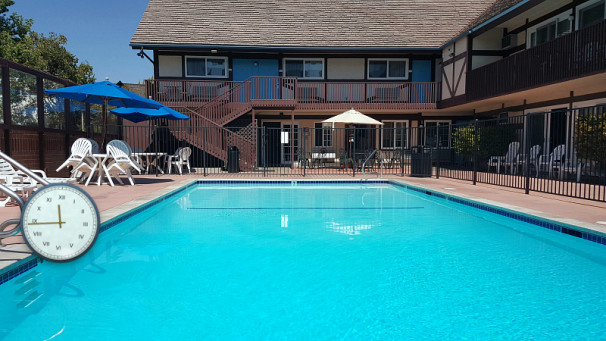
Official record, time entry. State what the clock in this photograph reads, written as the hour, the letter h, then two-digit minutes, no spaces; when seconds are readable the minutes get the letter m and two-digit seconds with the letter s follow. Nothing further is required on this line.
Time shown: 11h44
